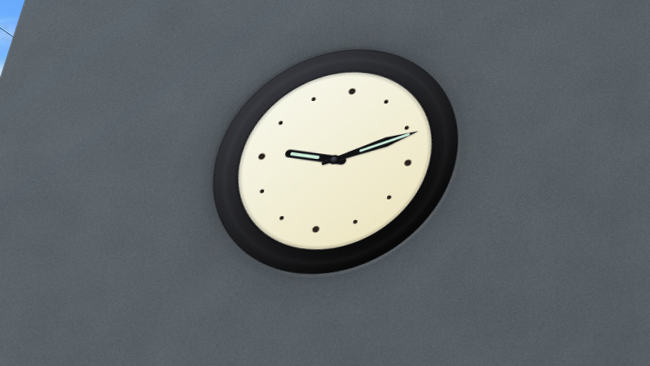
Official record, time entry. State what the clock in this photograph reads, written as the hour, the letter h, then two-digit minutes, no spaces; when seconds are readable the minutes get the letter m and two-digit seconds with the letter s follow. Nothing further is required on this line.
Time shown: 9h11
